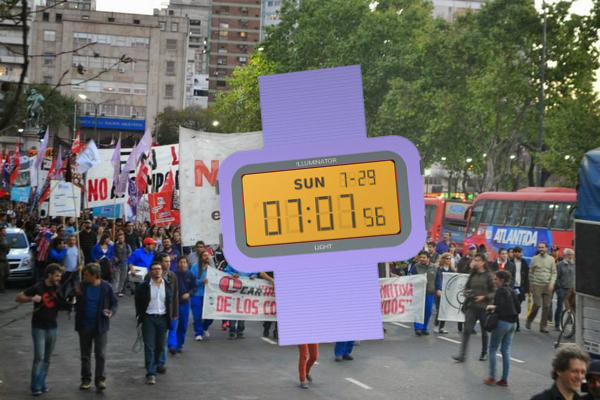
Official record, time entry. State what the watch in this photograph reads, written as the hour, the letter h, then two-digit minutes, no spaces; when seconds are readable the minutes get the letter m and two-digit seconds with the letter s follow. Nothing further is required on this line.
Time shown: 7h07m56s
